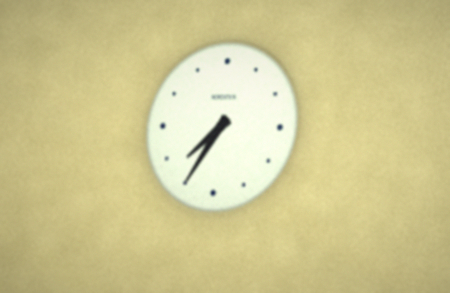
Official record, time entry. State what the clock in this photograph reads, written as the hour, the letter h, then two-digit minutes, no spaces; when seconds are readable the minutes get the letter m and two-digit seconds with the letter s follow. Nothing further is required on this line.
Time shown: 7h35
